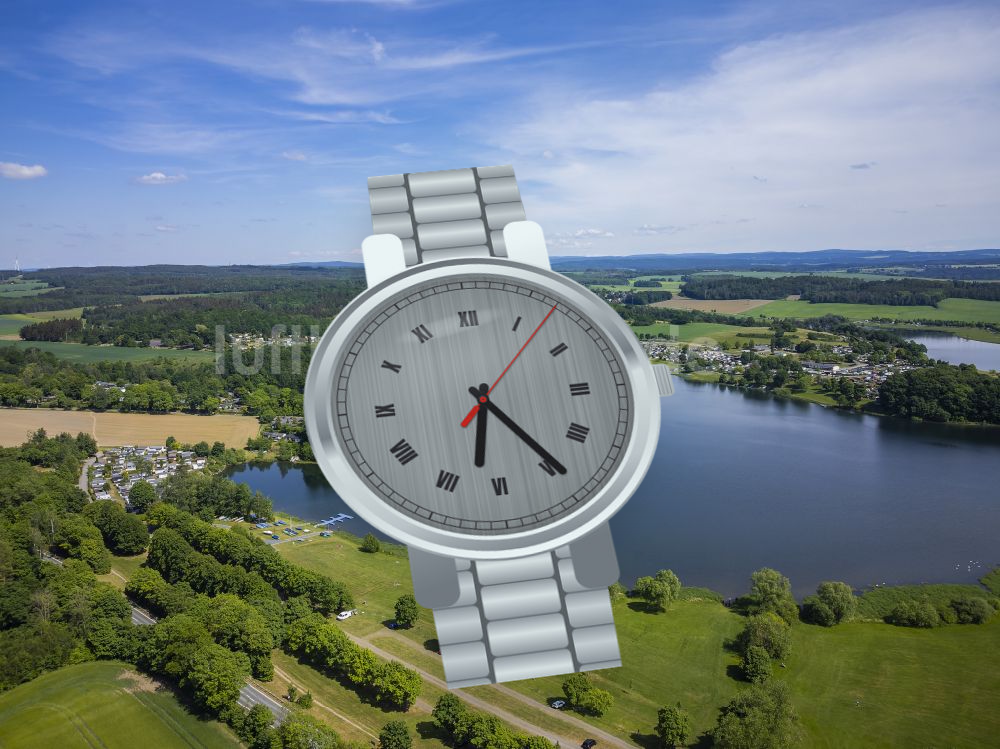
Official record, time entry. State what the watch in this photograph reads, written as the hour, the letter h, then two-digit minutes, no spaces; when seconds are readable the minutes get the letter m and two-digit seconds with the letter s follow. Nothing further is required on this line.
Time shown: 6h24m07s
